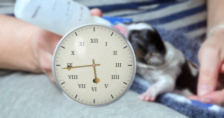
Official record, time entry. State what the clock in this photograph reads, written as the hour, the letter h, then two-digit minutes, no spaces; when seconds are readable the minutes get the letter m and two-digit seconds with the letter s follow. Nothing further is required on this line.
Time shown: 5h44
